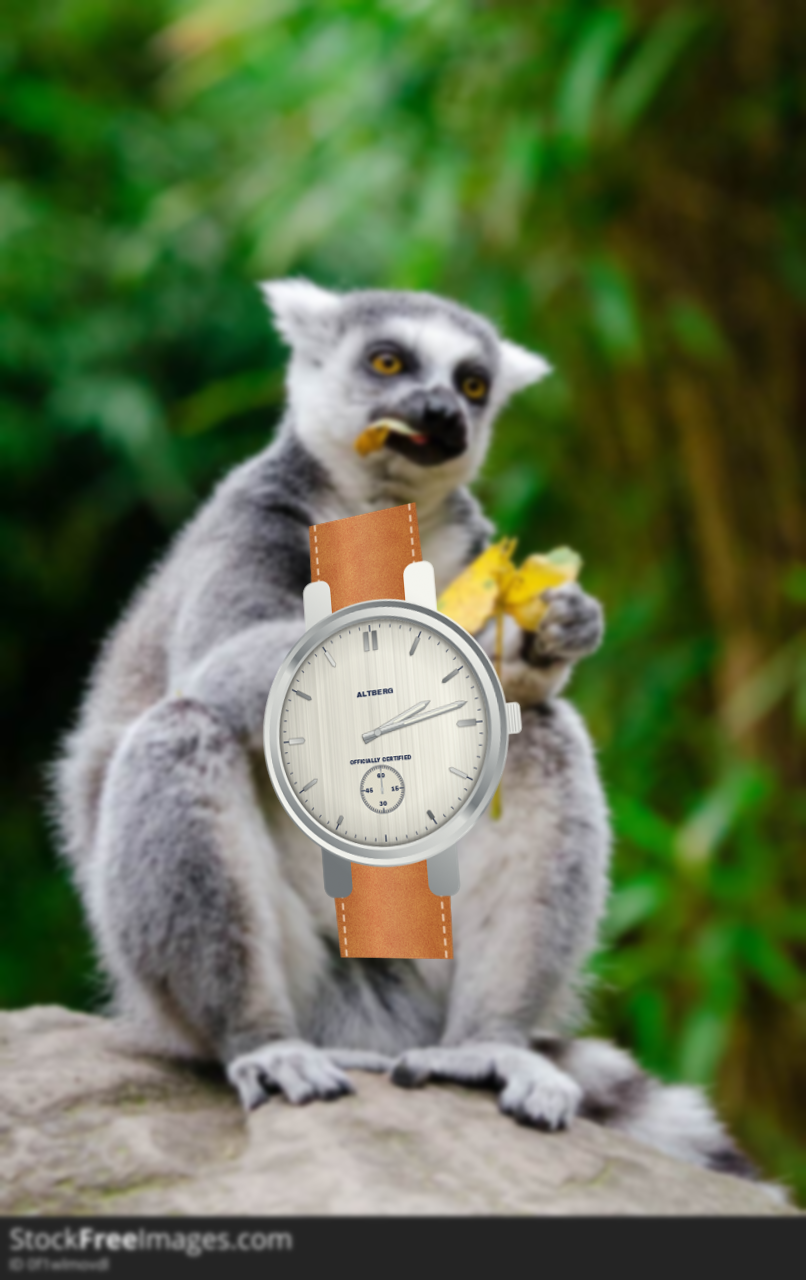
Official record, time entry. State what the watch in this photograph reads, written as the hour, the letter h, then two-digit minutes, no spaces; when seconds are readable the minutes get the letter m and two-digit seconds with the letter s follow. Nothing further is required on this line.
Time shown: 2h13
